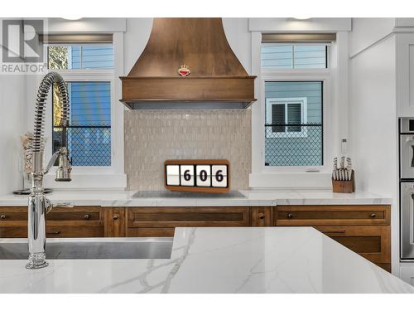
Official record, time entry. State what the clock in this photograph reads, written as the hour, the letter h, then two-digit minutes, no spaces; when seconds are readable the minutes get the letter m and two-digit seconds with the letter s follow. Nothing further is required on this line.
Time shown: 6h06
